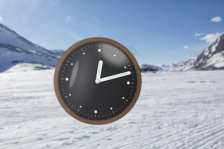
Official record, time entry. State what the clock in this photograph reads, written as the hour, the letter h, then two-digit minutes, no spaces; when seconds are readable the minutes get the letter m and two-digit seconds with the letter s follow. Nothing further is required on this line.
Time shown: 12h12
